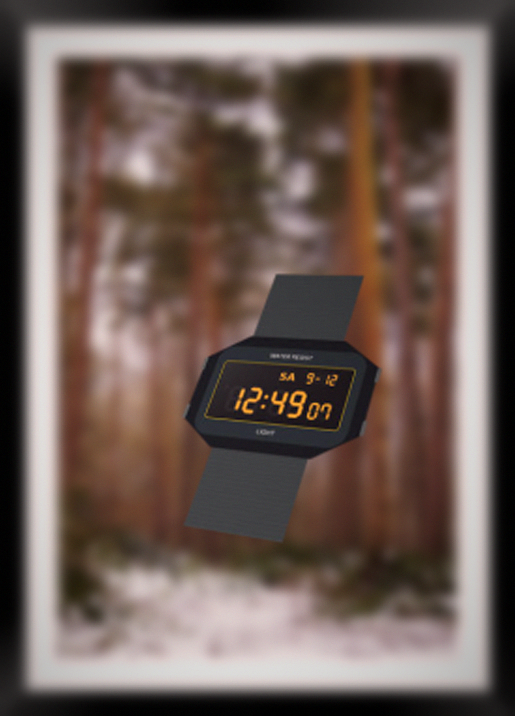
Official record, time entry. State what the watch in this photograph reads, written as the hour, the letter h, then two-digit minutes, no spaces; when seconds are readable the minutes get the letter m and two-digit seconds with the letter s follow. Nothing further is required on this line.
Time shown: 12h49m07s
